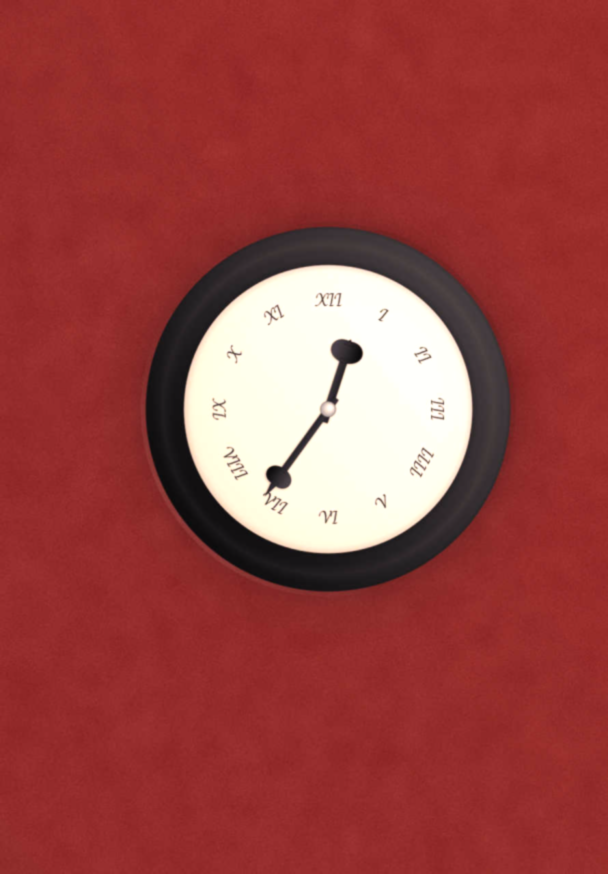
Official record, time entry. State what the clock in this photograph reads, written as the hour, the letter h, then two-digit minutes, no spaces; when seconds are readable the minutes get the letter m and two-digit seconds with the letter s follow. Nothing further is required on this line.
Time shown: 12h36
